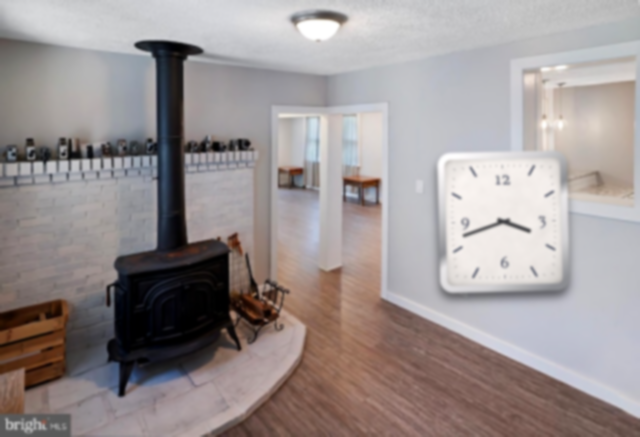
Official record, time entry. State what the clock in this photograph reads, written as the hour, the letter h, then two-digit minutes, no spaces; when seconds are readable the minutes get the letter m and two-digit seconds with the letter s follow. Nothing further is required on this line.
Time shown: 3h42
